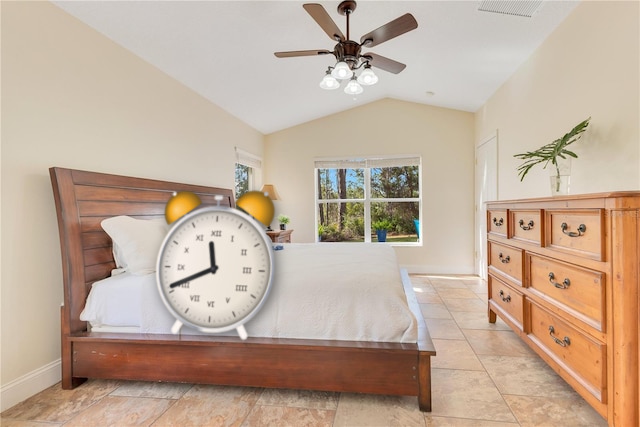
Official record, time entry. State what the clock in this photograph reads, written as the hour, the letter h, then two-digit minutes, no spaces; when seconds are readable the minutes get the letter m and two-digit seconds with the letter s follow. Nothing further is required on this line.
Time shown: 11h41
